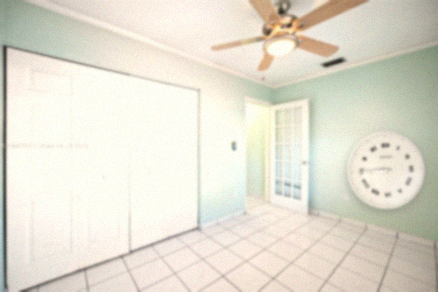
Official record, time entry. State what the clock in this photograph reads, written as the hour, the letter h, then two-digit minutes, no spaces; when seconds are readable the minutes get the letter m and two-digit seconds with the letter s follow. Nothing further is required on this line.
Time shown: 8h45
